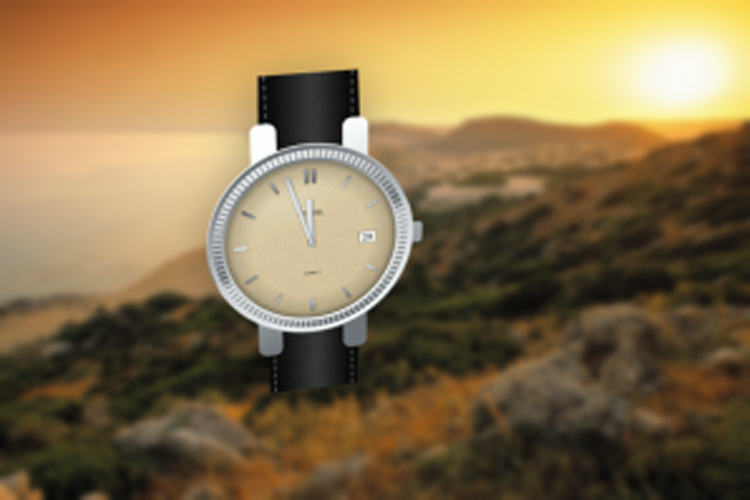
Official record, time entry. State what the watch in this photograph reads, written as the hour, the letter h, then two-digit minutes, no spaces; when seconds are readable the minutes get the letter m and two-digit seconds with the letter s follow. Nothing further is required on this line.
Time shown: 11h57
